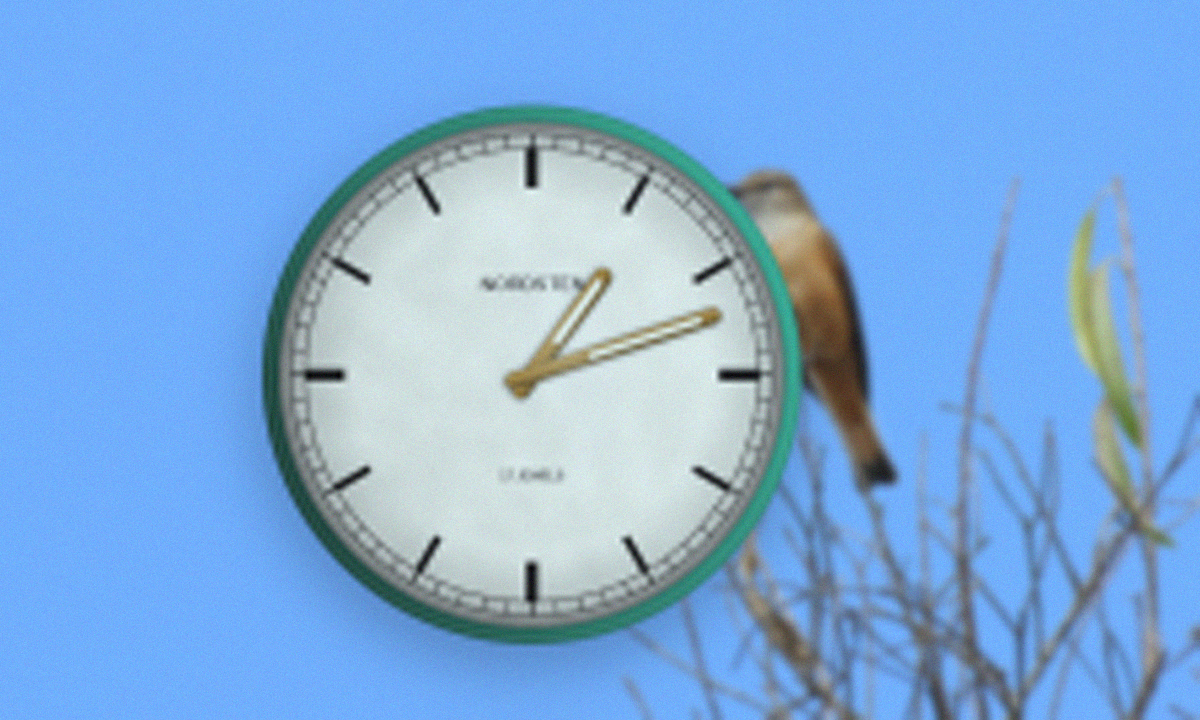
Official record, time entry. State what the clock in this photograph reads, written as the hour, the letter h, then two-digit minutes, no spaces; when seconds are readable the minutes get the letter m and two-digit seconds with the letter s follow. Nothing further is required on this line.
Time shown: 1h12
